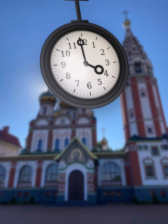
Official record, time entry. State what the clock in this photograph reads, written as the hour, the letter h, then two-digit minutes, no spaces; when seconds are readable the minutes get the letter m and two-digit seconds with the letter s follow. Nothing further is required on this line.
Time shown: 3h59
